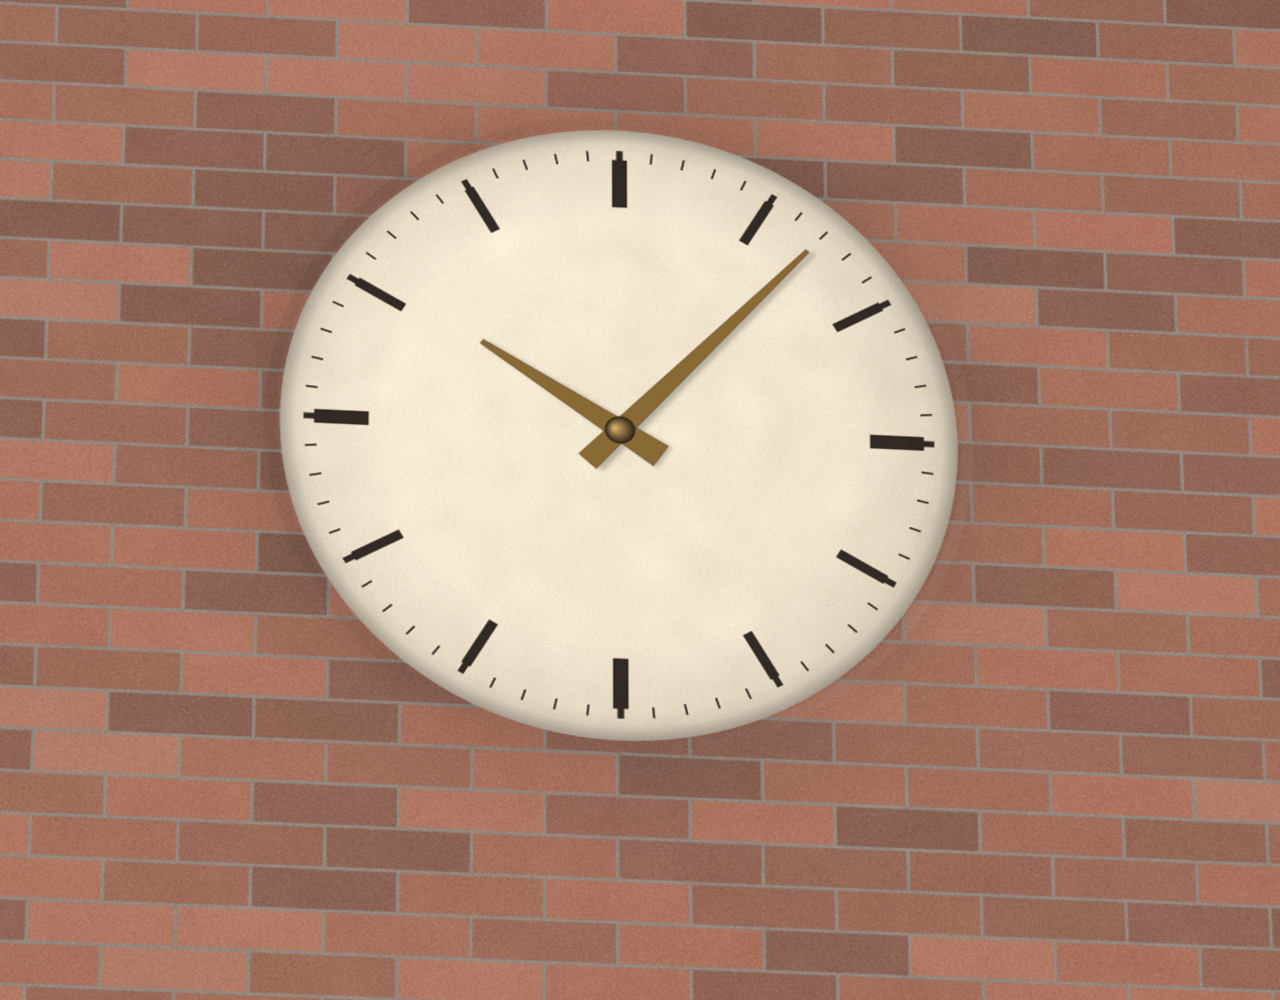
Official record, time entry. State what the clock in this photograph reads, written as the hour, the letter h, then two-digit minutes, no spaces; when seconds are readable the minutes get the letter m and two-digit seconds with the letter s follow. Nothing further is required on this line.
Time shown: 10h07
